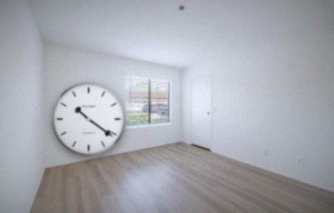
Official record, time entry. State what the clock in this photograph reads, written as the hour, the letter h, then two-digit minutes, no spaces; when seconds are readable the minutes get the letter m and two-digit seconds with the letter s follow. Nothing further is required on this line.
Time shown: 10h21
